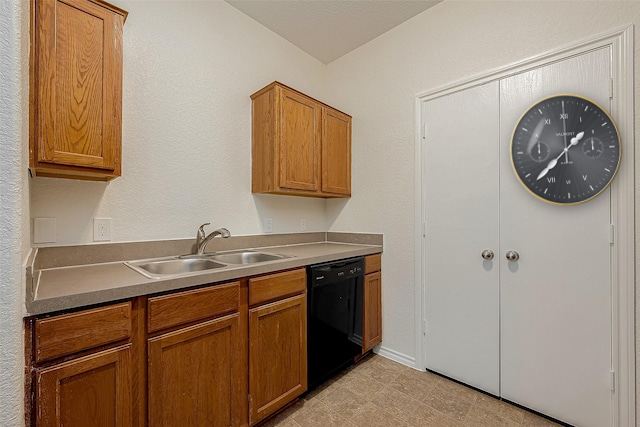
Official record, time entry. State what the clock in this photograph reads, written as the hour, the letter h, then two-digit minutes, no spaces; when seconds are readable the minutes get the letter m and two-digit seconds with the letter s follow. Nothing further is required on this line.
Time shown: 1h38
